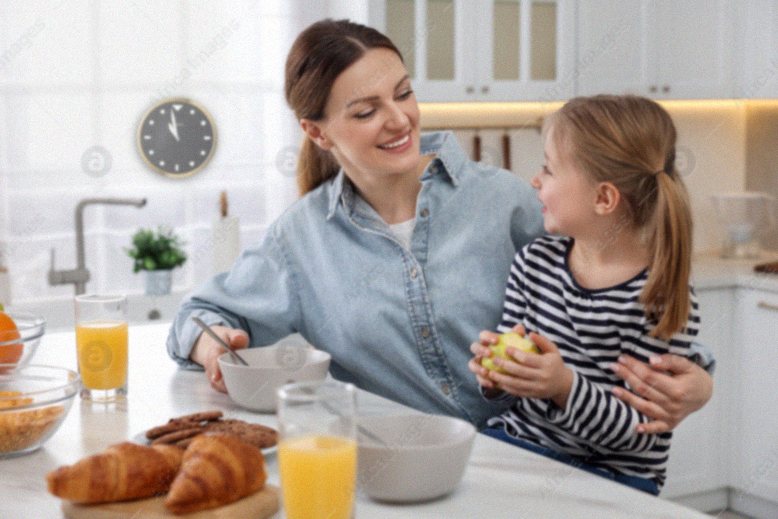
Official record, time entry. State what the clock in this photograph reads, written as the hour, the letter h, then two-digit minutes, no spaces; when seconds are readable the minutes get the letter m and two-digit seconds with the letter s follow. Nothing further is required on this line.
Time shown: 10h58
